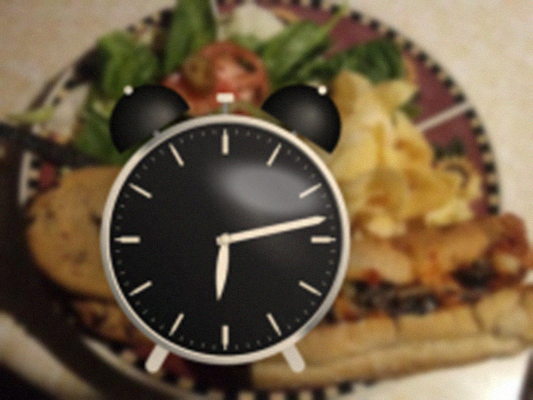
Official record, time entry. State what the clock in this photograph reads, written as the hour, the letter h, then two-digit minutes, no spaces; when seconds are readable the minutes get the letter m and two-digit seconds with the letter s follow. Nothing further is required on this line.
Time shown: 6h13
